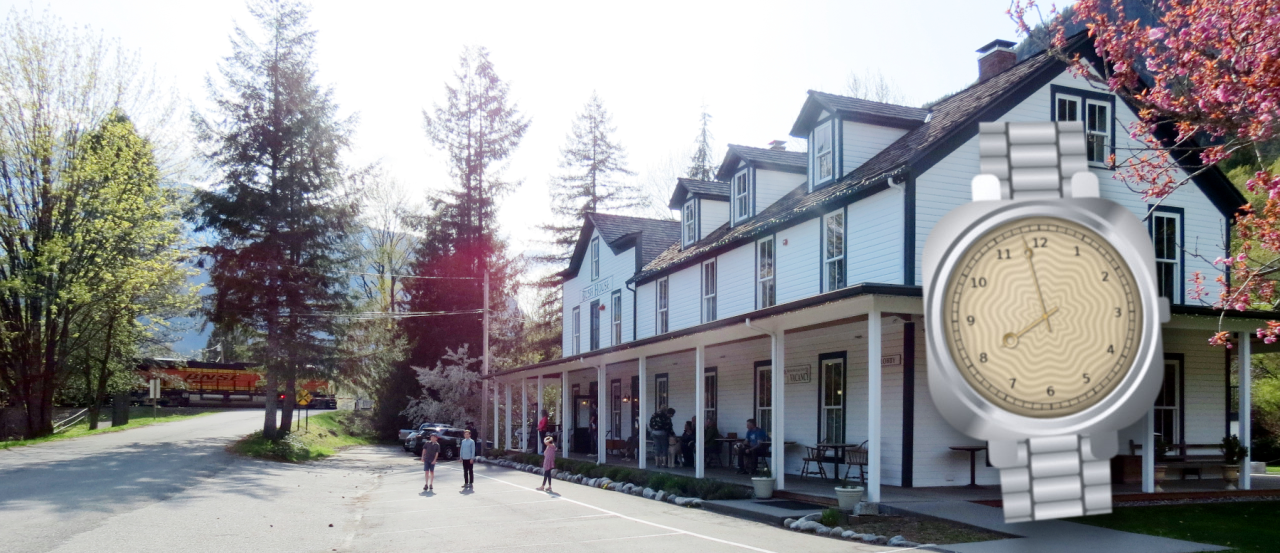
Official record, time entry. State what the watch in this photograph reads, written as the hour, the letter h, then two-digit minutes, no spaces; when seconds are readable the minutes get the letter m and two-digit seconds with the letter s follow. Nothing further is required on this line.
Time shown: 7h58
